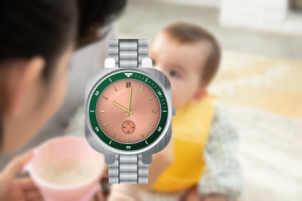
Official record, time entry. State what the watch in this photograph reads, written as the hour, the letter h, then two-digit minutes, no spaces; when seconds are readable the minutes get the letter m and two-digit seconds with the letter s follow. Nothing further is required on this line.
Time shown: 10h01
